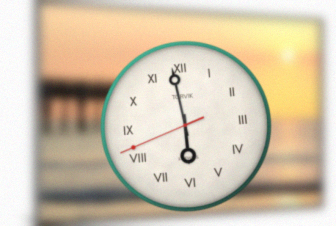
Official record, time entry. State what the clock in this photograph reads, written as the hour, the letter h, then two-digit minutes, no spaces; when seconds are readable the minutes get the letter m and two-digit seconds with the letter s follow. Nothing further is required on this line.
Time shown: 5h58m42s
